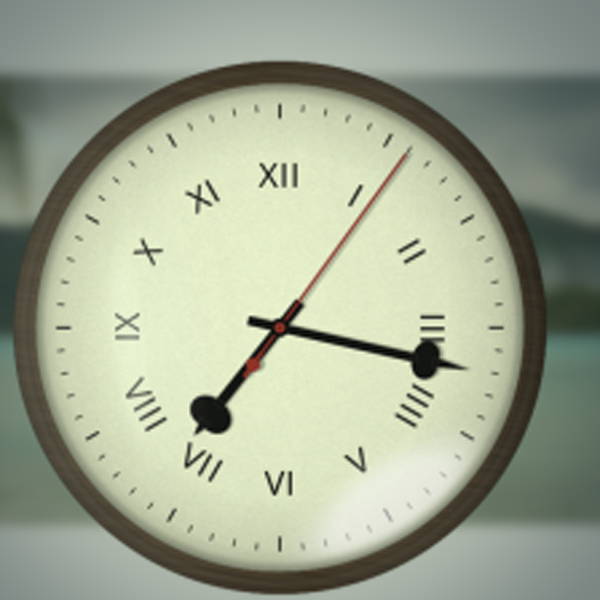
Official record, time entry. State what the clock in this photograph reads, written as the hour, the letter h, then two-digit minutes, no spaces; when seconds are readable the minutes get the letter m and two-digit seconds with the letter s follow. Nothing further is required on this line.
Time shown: 7h17m06s
